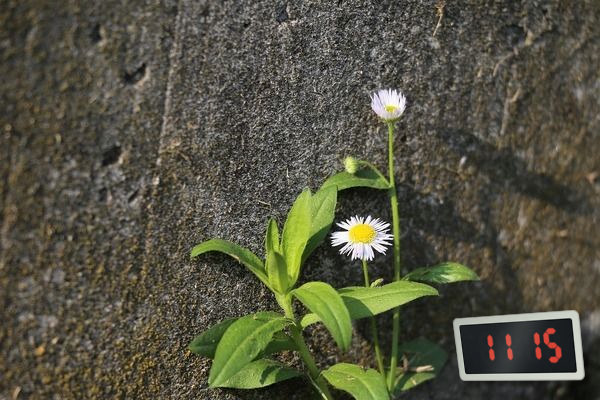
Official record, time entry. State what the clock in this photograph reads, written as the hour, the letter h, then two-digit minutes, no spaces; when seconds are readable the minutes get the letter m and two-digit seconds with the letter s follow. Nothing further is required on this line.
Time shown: 11h15
